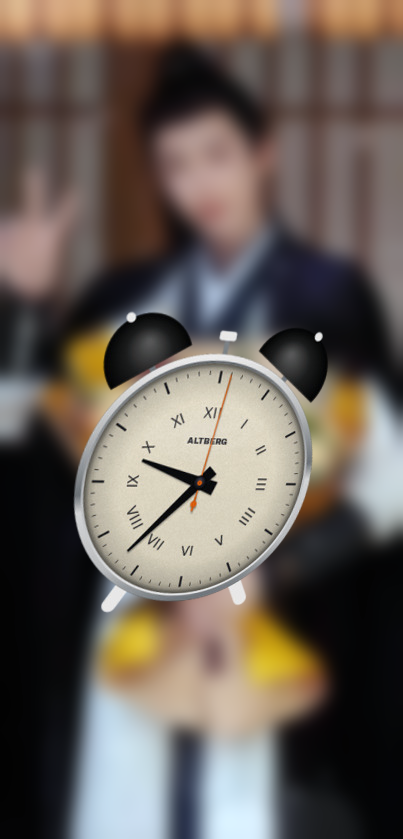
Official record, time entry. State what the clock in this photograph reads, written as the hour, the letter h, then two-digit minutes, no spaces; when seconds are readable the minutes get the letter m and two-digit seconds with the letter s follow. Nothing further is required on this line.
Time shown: 9h37m01s
